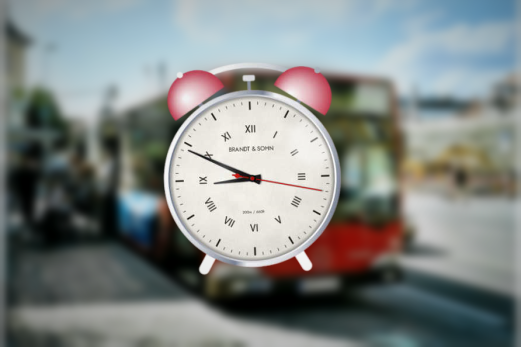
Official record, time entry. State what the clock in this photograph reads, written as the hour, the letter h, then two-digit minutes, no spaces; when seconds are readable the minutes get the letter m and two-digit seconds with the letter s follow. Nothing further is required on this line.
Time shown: 8h49m17s
